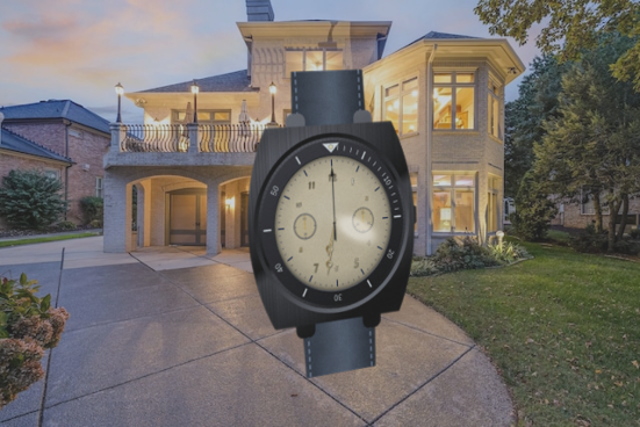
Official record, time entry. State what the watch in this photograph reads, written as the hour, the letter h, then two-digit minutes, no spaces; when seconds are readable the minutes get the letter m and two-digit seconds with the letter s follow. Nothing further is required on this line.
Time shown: 6h32
